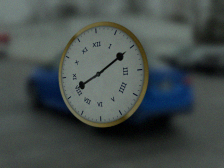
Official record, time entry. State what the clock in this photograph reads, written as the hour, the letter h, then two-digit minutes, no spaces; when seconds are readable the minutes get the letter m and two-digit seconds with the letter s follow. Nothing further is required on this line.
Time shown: 8h10
